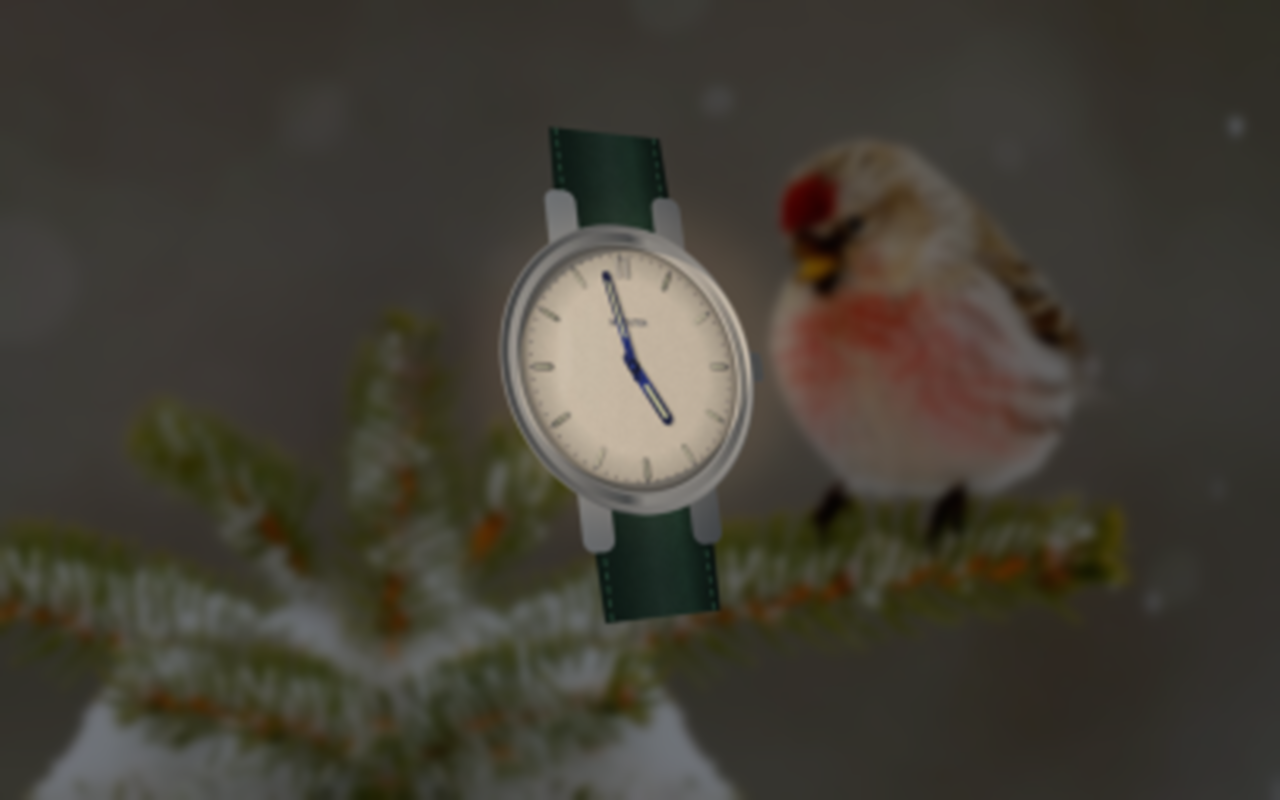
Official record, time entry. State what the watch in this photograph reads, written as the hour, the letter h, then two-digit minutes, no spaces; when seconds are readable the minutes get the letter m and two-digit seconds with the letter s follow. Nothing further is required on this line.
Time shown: 4h58
